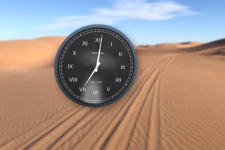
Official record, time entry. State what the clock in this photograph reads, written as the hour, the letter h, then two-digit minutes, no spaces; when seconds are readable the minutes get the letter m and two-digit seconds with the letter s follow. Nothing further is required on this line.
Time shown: 7h01
